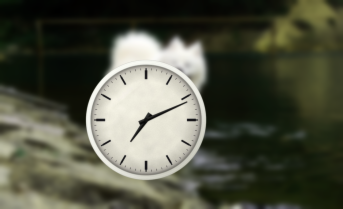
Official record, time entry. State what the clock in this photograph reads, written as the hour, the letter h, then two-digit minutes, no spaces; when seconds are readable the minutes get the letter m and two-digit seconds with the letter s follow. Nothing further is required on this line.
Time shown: 7h11
